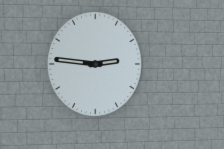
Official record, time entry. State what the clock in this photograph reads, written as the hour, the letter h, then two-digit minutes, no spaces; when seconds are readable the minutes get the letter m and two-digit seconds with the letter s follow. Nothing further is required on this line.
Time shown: 2h46
